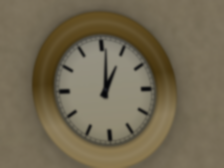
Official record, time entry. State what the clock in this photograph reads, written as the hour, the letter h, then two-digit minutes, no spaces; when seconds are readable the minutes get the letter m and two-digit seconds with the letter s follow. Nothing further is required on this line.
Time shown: 1h01
